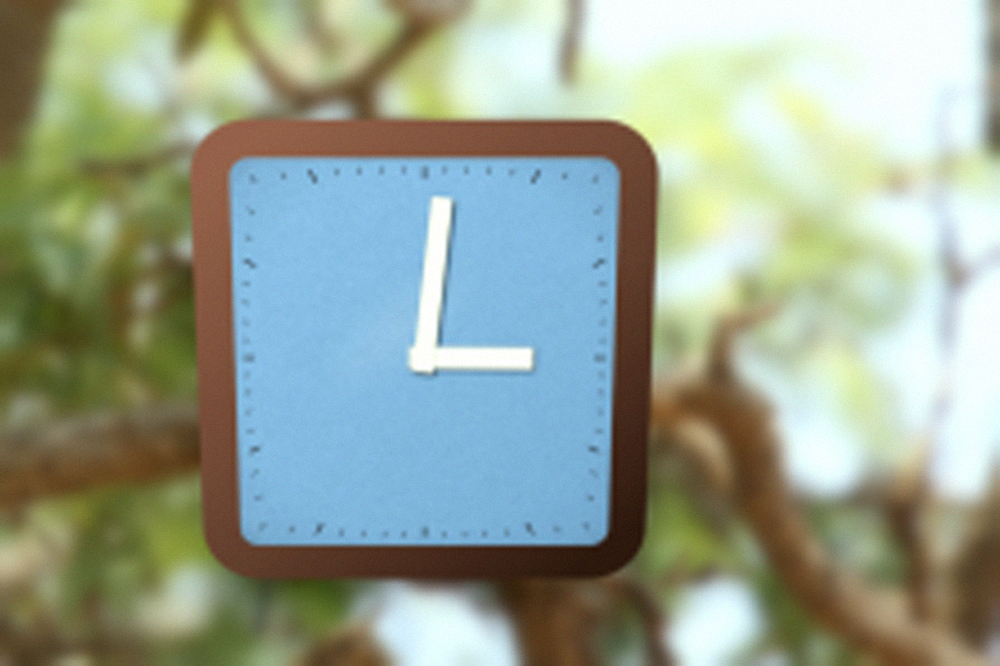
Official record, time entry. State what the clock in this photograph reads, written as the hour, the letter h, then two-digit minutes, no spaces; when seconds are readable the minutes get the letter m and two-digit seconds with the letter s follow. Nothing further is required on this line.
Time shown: 3h01
